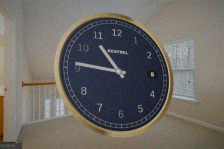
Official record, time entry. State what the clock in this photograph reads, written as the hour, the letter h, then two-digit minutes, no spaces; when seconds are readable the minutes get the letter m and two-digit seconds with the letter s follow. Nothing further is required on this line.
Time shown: 10h46
